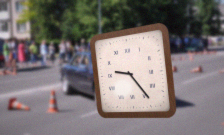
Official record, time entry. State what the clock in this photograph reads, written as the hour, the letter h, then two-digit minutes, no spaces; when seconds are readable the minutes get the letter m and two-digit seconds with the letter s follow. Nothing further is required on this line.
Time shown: 9h24
